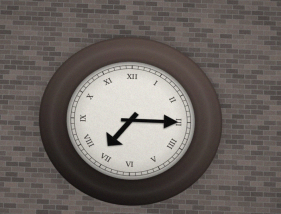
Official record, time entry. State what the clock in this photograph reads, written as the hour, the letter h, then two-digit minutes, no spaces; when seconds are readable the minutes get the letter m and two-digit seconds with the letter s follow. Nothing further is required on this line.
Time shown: 7h15
